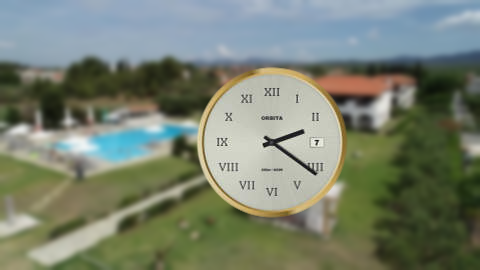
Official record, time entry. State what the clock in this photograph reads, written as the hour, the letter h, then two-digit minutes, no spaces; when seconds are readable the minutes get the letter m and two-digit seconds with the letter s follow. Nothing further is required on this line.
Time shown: 2h21
